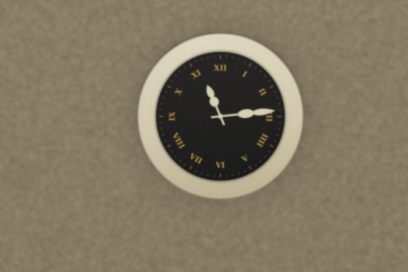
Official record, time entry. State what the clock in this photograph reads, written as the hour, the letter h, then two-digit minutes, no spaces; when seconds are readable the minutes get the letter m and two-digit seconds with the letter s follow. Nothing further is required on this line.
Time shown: 11h14
